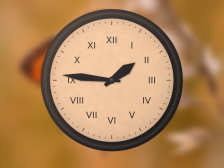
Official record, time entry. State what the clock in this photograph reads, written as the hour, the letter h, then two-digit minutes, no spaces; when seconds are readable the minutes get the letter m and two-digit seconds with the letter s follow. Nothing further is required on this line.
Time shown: 1h46
